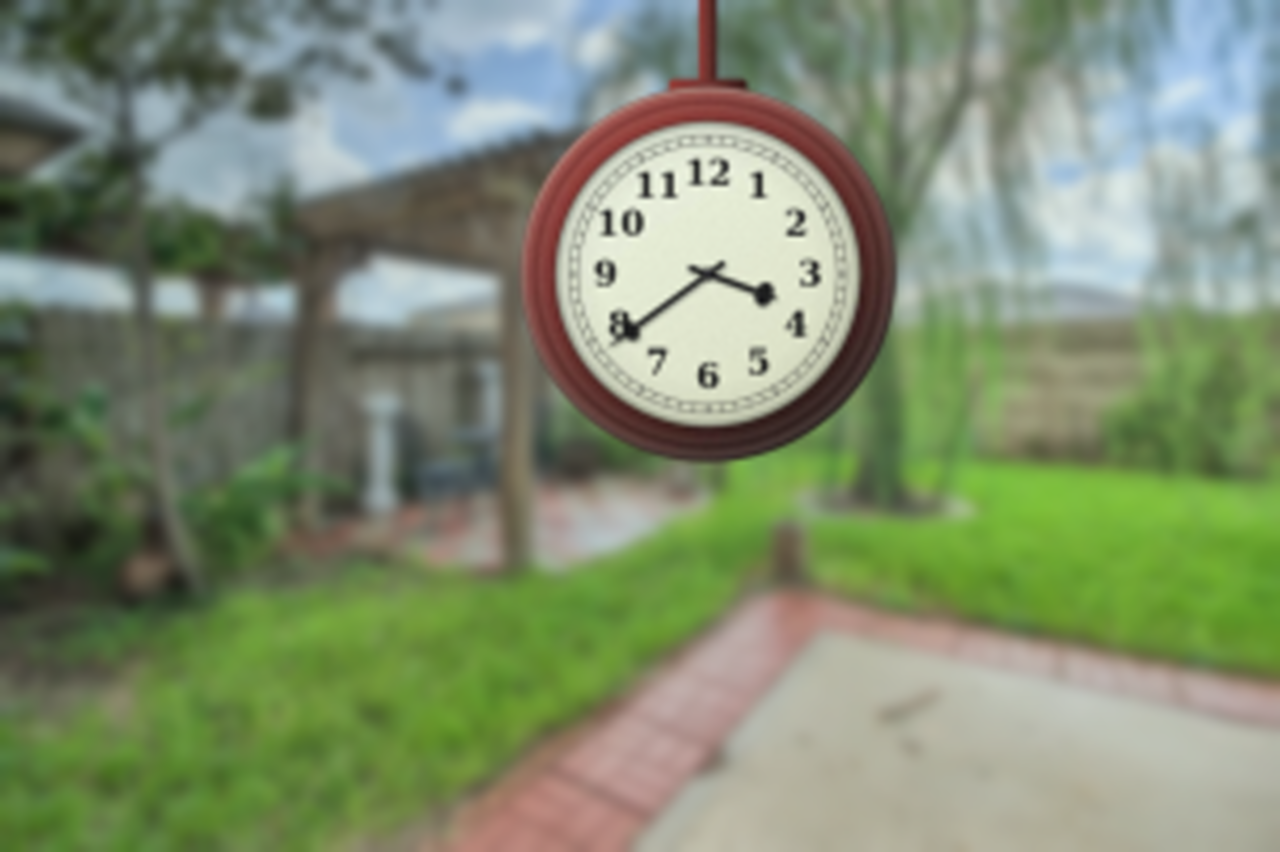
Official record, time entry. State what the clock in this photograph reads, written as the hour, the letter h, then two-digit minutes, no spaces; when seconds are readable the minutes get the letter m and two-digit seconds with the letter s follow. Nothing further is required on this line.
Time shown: 3h39
